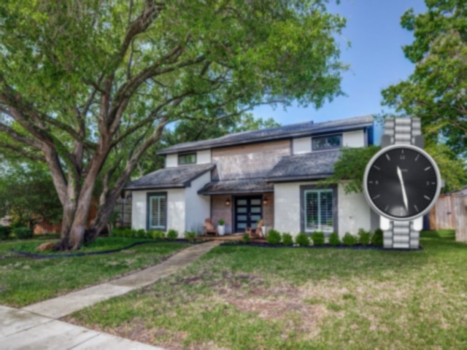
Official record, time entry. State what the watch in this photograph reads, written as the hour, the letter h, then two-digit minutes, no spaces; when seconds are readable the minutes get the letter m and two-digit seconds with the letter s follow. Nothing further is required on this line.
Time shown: 11h28
